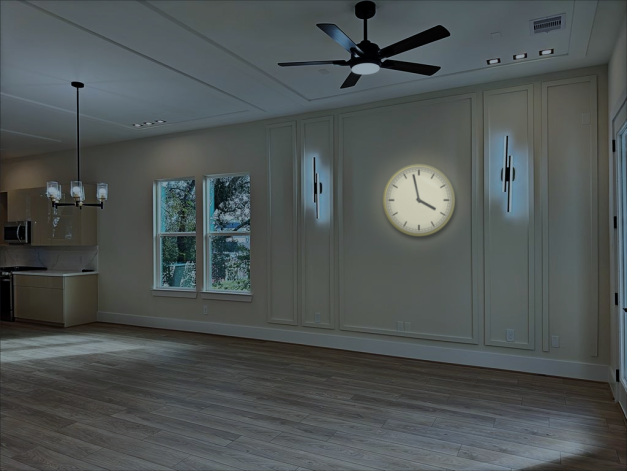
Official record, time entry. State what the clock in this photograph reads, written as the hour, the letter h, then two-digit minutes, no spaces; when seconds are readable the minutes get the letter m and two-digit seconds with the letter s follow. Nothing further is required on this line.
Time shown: 3h58
